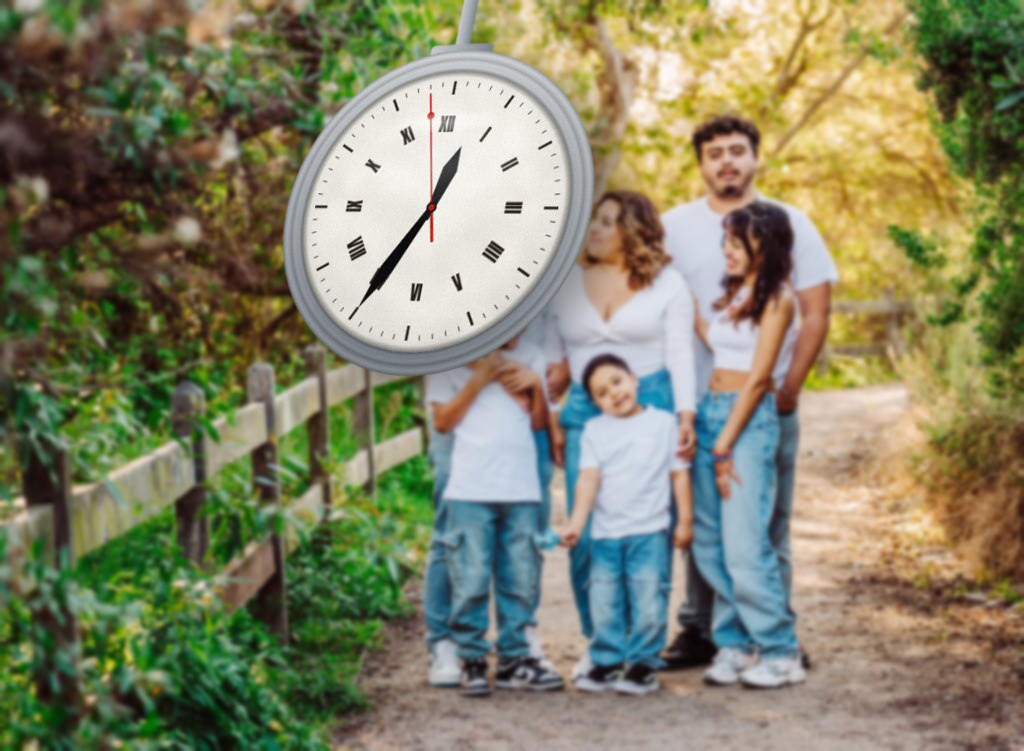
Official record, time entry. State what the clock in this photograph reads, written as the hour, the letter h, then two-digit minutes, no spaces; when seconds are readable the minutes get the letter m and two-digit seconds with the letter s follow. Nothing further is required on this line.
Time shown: 12h34m58s
